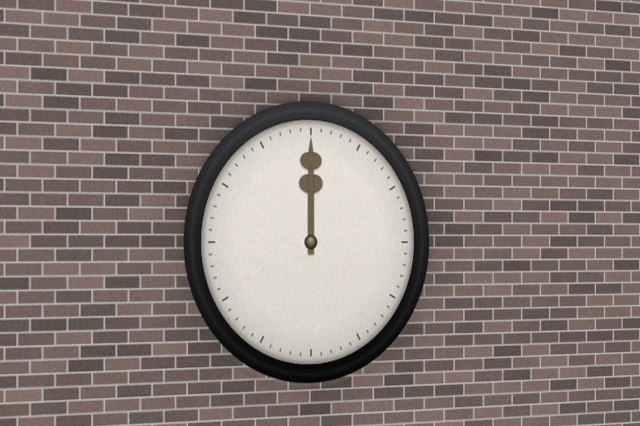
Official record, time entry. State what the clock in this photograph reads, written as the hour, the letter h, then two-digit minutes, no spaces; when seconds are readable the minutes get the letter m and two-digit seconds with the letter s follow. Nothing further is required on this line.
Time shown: 12h00
